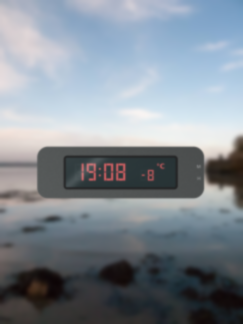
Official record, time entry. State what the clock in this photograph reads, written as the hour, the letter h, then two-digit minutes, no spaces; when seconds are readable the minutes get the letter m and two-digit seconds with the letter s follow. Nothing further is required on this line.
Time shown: 19h08
